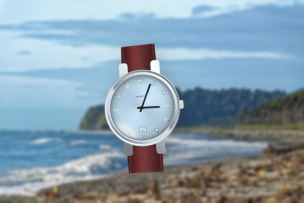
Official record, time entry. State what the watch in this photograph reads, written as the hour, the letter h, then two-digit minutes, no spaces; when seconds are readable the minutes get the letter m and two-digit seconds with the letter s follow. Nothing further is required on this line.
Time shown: 3h04
